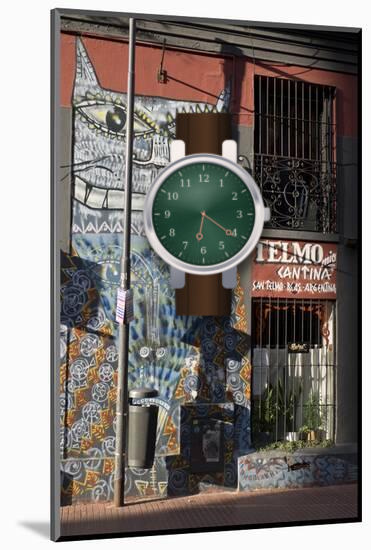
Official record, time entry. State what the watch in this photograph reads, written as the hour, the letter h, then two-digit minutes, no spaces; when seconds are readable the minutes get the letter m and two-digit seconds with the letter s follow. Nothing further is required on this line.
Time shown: 6h21
